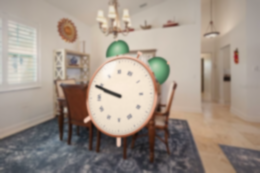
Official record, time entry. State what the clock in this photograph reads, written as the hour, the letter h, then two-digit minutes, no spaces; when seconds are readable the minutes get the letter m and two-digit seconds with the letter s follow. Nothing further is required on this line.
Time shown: 8h44
